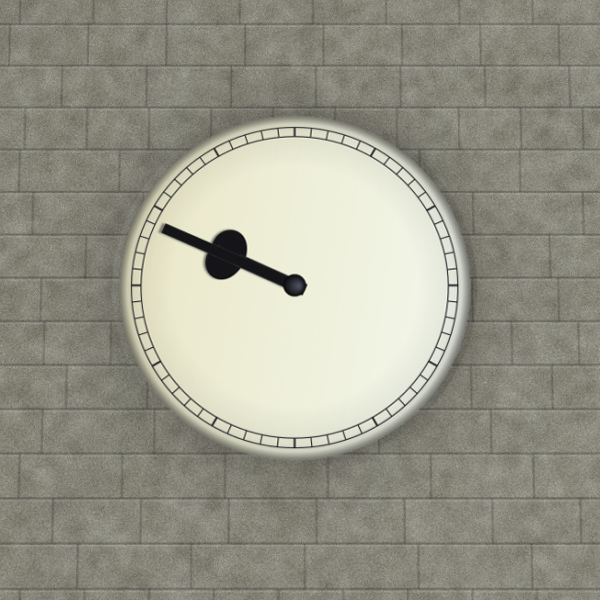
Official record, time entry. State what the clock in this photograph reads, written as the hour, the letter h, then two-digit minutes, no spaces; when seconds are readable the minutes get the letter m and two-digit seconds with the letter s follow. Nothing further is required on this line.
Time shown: 9h49
